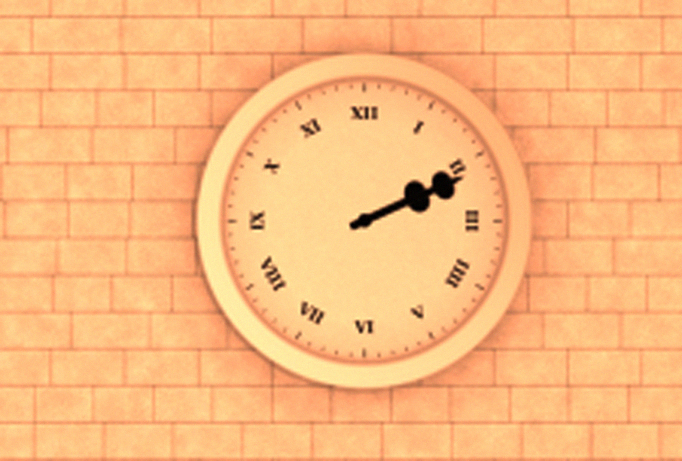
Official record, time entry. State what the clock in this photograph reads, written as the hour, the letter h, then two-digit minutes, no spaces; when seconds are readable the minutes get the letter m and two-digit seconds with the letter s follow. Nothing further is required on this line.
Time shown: 2h11
